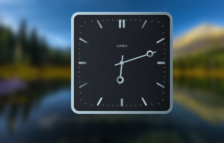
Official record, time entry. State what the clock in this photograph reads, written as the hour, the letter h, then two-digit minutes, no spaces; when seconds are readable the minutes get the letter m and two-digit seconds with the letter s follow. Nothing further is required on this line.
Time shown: 6h12
